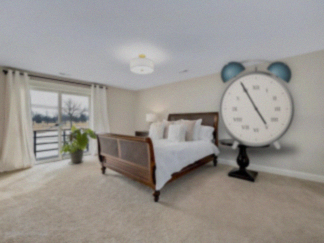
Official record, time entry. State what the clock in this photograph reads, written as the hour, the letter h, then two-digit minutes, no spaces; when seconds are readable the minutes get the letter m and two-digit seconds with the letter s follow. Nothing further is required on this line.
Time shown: 4h55
